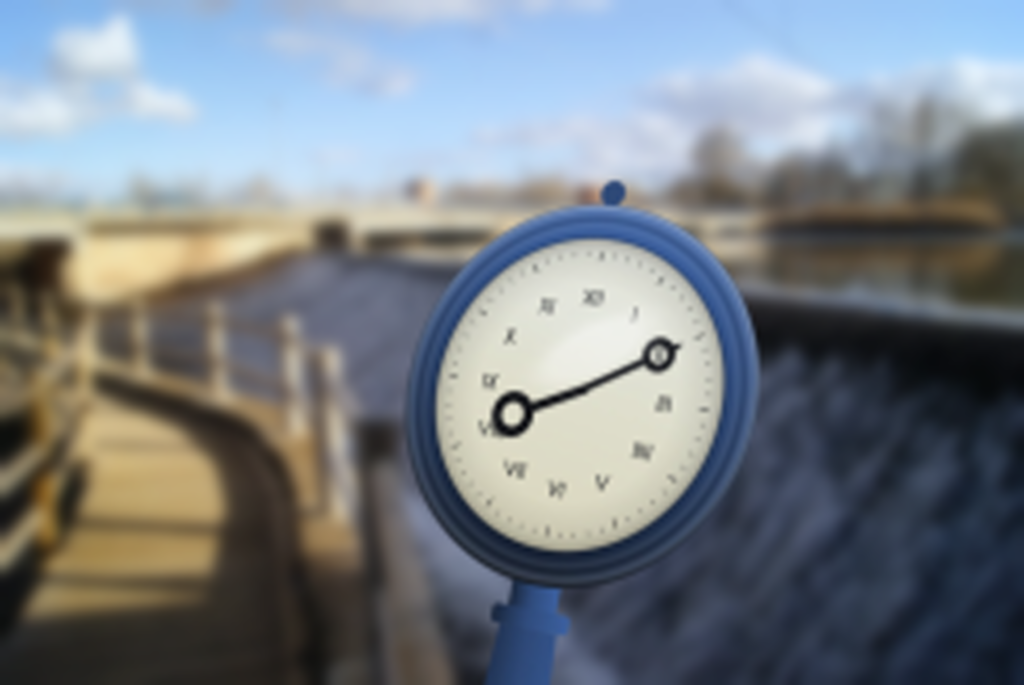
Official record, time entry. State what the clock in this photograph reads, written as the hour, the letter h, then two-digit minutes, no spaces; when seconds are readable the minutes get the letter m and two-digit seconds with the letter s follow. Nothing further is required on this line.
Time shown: 8h10
